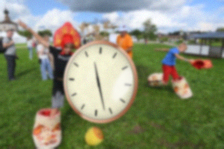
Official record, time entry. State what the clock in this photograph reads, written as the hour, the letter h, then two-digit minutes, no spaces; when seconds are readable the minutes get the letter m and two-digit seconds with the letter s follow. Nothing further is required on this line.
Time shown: 11h27
